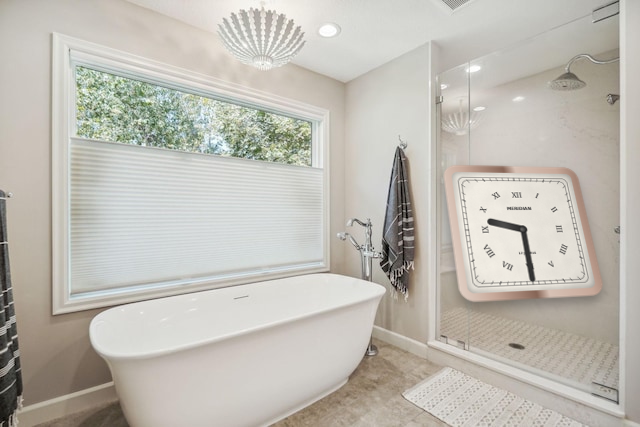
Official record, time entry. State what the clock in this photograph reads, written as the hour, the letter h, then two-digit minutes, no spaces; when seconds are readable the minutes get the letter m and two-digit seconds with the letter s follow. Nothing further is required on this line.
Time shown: 9h30
